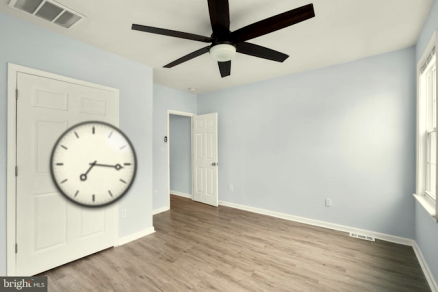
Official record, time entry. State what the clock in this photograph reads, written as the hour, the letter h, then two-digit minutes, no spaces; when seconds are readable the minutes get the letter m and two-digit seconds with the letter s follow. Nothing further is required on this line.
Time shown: 7h16
